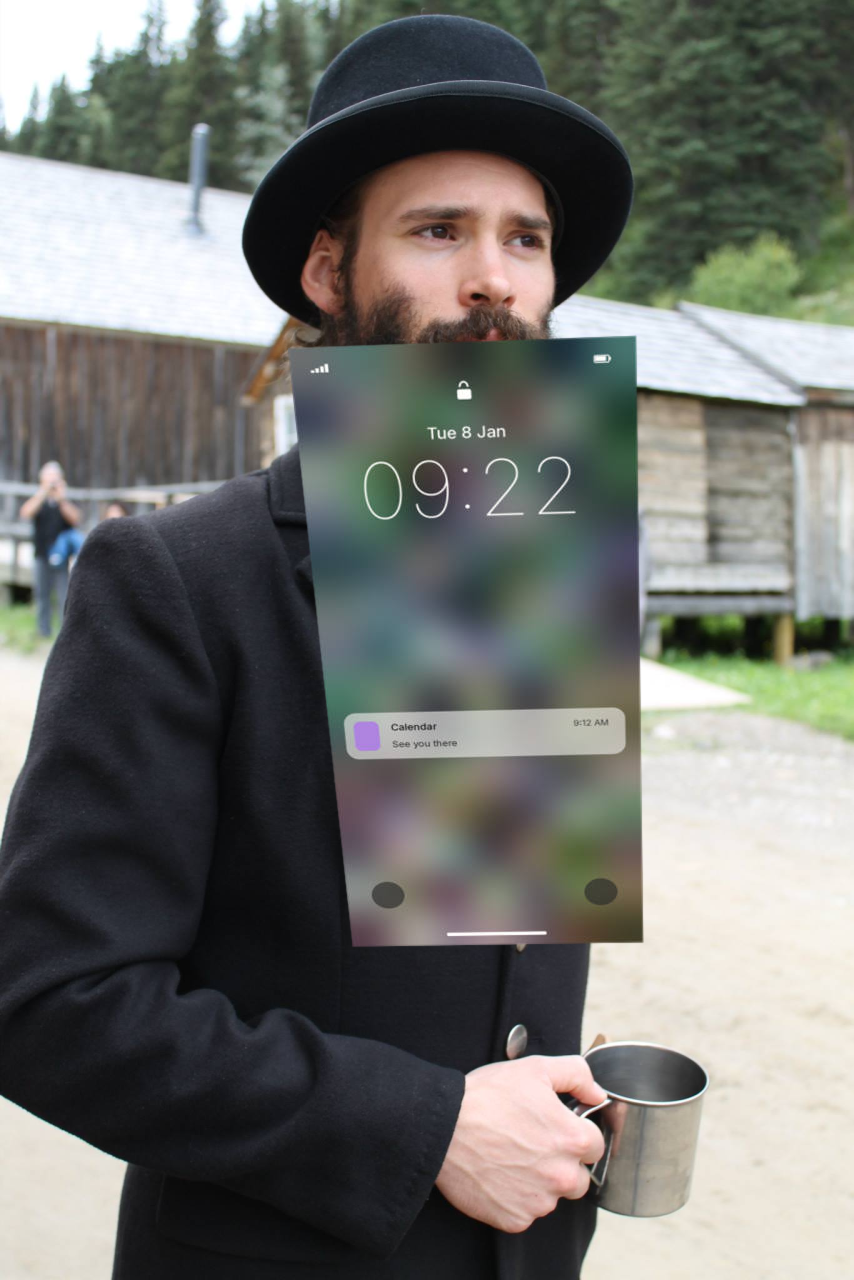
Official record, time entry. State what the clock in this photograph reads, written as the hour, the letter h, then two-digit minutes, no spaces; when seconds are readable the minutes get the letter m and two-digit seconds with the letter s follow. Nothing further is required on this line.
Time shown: 9h22
